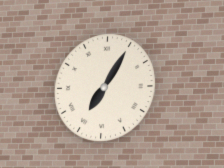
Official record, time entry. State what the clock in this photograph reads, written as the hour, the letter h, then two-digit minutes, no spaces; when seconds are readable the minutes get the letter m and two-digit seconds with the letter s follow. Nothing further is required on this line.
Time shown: 7h05
